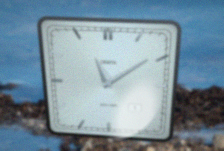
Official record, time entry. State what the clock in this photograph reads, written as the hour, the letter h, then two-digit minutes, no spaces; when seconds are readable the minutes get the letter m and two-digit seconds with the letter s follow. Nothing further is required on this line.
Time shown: 11h09
